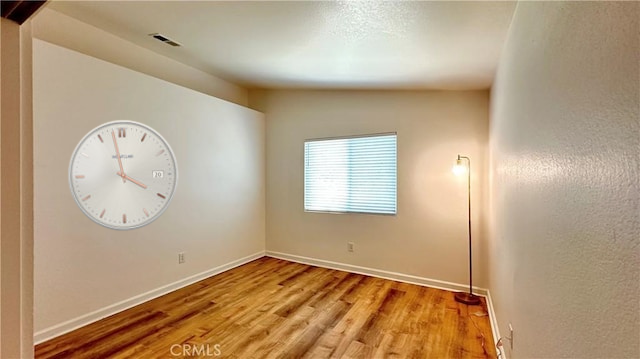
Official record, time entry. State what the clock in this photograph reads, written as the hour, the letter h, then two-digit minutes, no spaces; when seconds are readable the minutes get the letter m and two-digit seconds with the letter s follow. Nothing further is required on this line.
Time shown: 3h58
